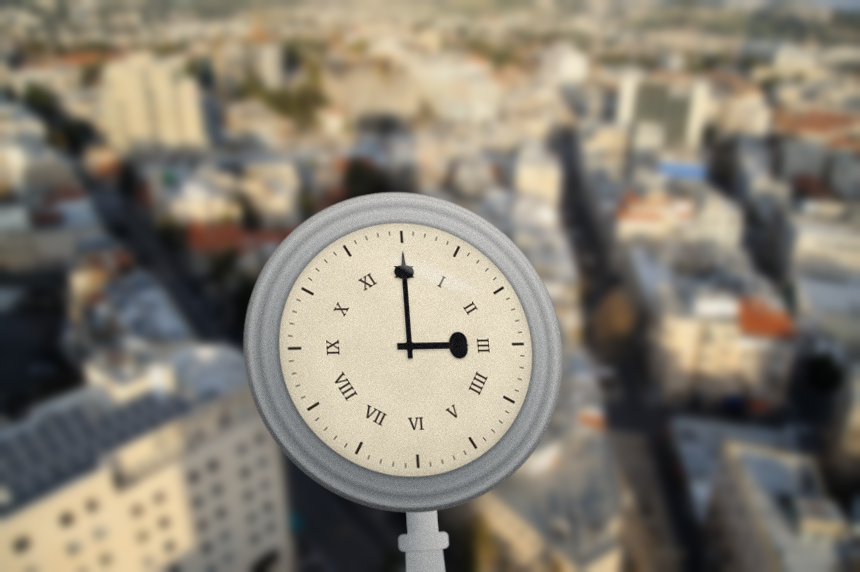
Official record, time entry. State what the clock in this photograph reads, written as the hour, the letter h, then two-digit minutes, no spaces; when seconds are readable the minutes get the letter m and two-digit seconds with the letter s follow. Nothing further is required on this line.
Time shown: 3h00
